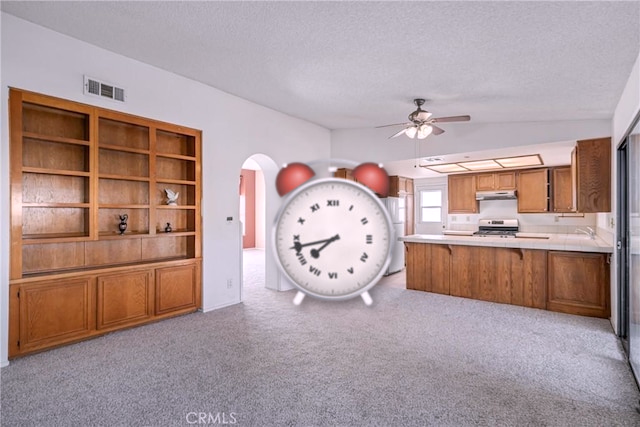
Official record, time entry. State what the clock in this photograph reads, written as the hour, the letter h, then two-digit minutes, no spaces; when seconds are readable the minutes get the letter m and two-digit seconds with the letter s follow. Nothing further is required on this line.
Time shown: 7h43
